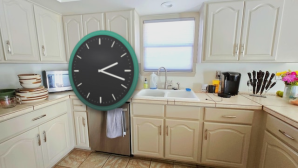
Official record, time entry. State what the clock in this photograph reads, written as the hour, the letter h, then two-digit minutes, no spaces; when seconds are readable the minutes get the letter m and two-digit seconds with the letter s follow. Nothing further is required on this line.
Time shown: 2h18
